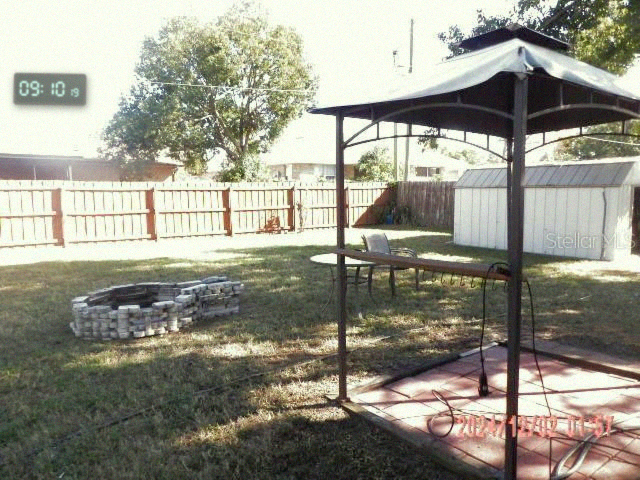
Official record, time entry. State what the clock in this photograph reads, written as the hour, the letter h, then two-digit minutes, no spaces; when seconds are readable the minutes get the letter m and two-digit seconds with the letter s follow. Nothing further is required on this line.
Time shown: 9h10
